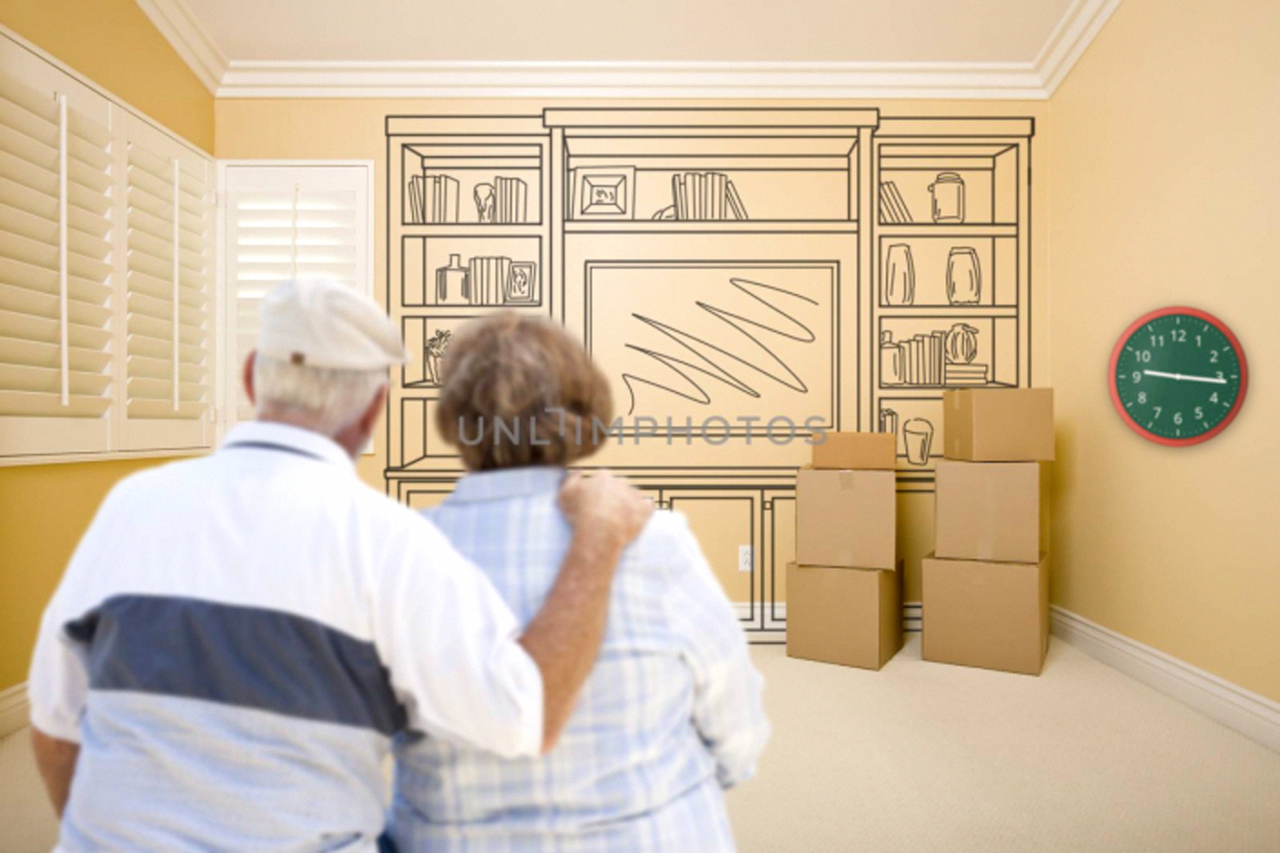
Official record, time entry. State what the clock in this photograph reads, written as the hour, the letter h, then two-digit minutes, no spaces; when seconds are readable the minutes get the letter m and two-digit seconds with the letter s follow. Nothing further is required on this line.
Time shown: 9h16
